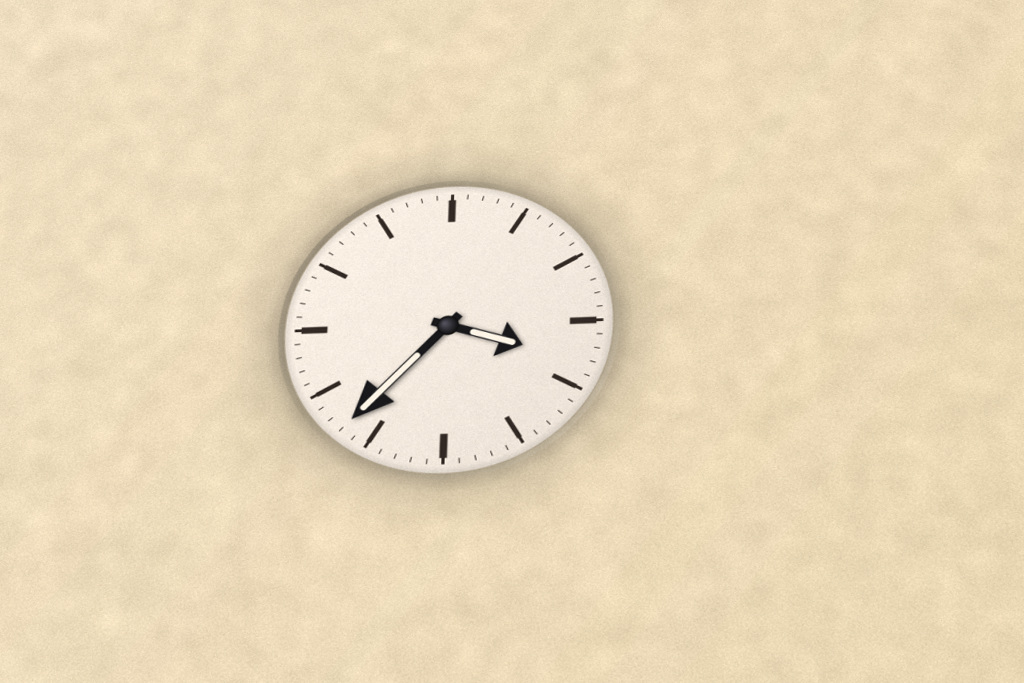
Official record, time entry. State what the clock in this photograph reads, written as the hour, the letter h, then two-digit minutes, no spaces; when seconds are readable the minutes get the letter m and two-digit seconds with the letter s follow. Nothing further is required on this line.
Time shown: 3h37
